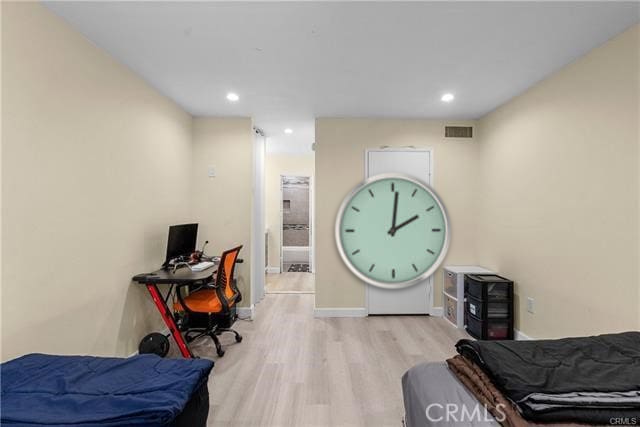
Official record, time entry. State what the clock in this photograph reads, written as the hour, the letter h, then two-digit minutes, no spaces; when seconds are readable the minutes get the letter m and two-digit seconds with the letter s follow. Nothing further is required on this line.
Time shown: 2h01
